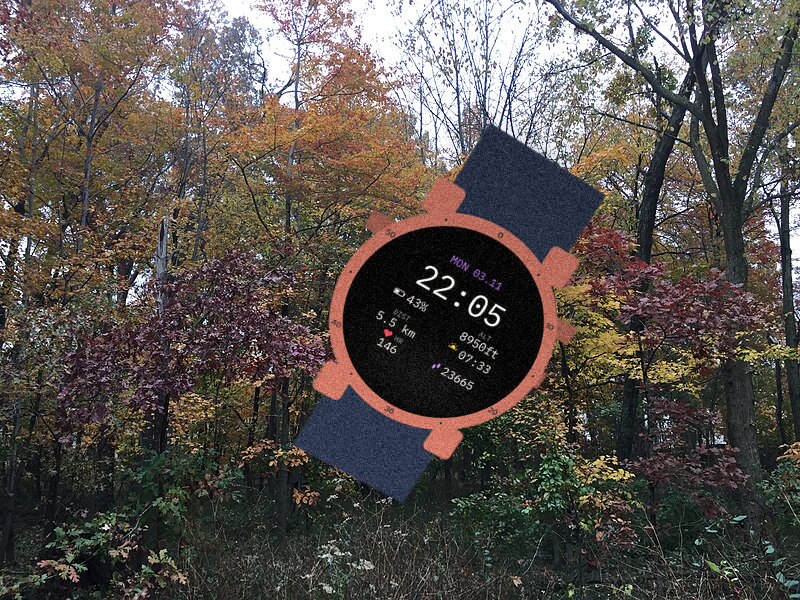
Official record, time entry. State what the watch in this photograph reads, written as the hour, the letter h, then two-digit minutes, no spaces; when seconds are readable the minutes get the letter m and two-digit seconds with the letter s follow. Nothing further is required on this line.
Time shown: 22h05
